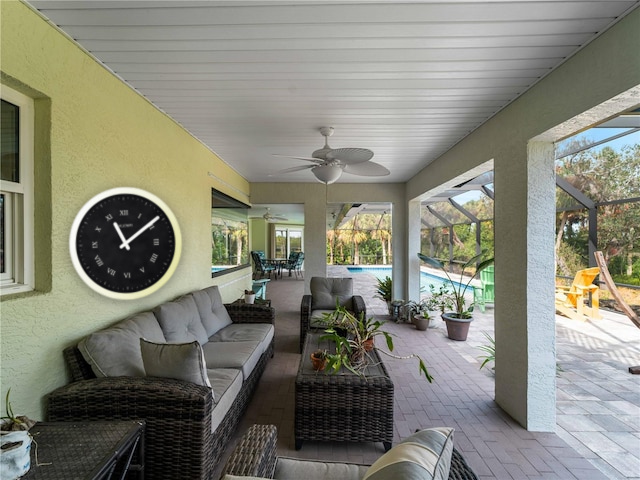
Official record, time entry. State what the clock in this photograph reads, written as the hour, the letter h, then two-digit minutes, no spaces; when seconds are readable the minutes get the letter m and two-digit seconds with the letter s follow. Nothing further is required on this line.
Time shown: 11h09
